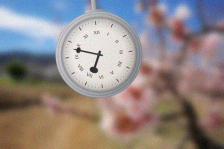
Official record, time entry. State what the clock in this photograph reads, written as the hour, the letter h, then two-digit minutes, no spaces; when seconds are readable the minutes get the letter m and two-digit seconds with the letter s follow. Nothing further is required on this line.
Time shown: 6h48
